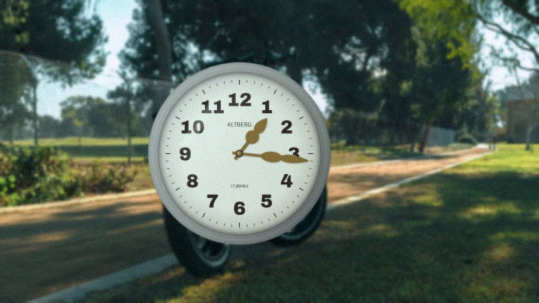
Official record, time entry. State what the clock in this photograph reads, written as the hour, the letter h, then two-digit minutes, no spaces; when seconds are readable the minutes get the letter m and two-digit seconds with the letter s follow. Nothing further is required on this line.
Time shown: 1h16
